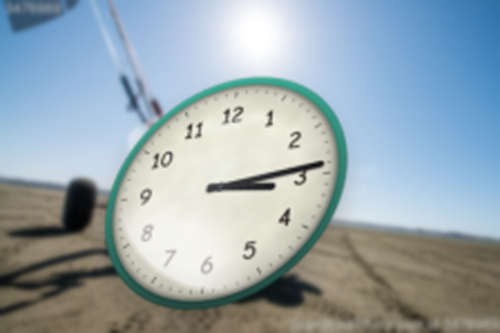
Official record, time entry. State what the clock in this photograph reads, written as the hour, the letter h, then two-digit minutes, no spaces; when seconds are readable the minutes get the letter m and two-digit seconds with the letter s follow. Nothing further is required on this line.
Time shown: 3h14
